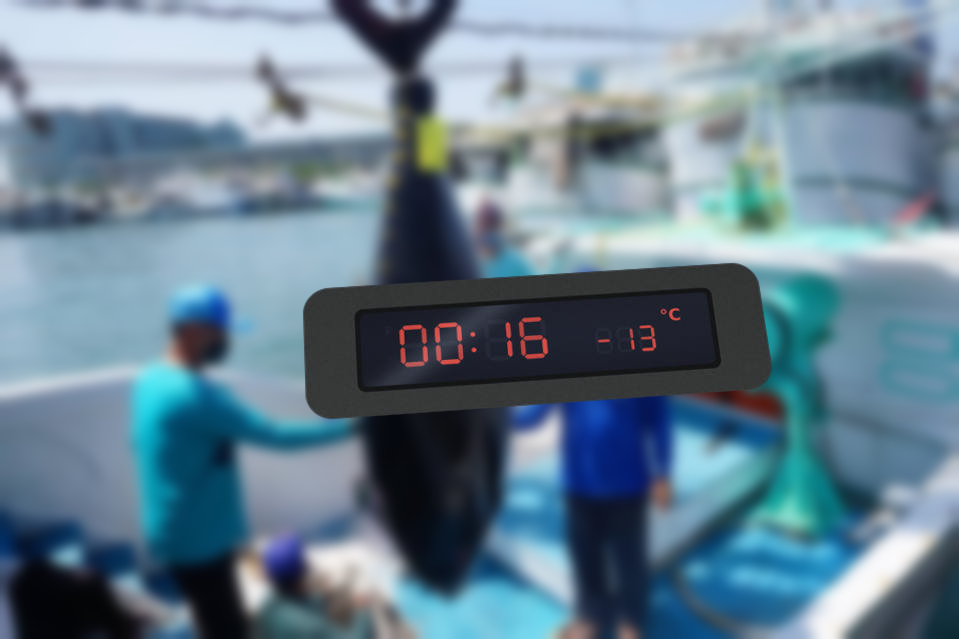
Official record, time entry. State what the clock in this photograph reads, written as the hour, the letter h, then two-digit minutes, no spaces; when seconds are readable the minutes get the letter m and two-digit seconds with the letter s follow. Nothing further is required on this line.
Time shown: 0h16
